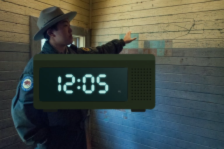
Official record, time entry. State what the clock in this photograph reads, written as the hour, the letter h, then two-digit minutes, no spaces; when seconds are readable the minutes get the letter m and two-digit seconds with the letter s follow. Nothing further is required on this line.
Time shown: 12h05
